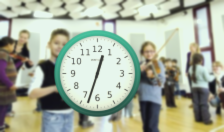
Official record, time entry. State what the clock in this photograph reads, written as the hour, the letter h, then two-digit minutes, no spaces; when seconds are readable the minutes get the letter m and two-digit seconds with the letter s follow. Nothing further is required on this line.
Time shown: 12h33
